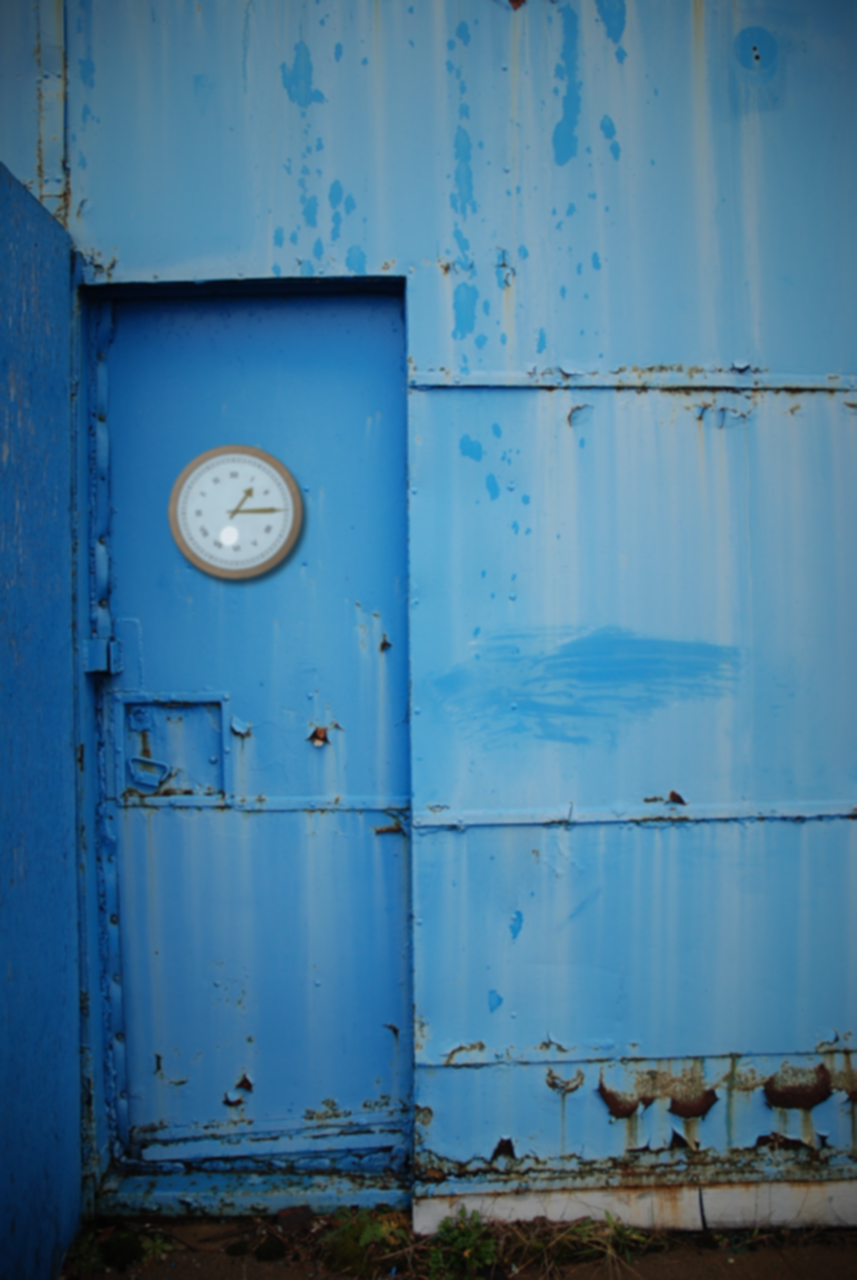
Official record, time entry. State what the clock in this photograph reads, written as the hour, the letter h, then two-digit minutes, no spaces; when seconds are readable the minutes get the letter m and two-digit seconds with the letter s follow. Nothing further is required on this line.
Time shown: 1h15
